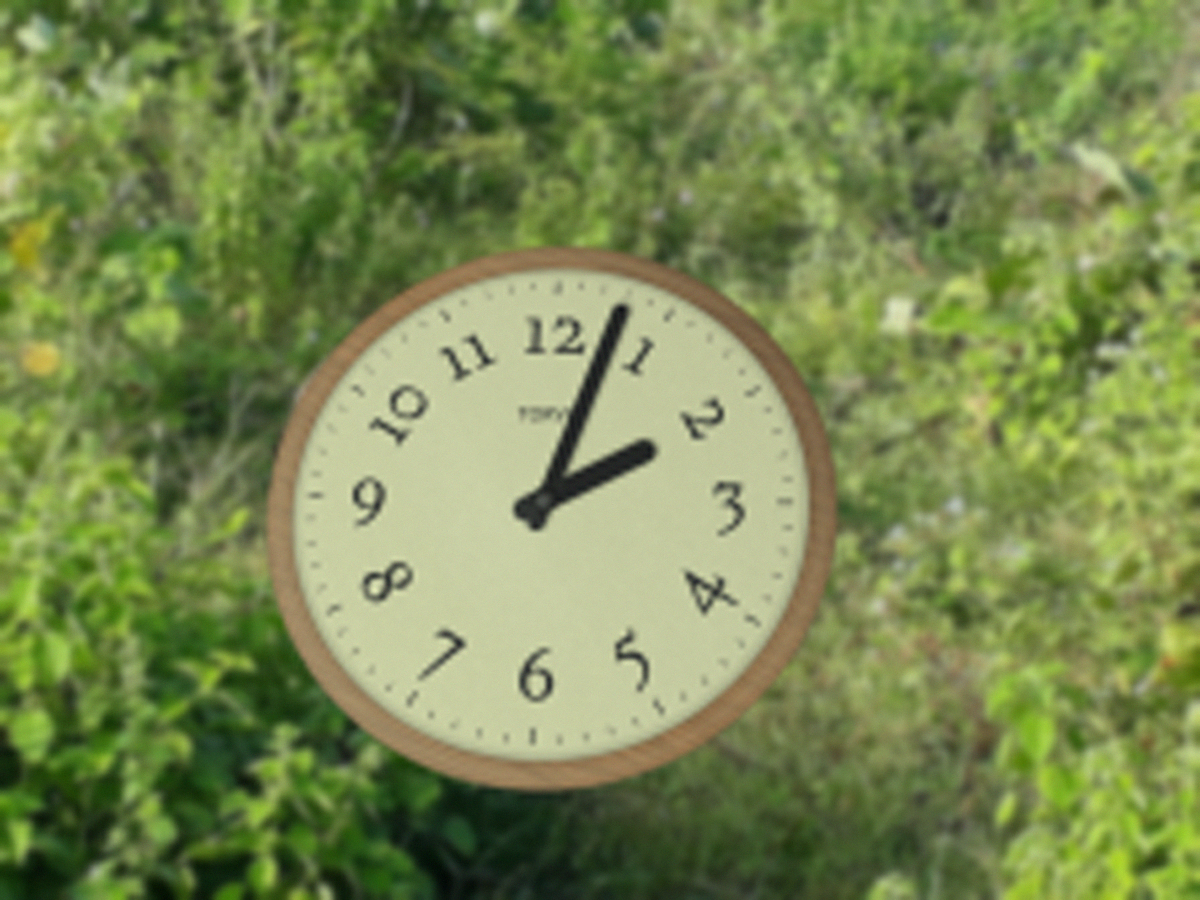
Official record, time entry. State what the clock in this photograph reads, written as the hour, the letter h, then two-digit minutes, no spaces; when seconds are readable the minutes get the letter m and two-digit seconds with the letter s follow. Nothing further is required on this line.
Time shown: 2h03
